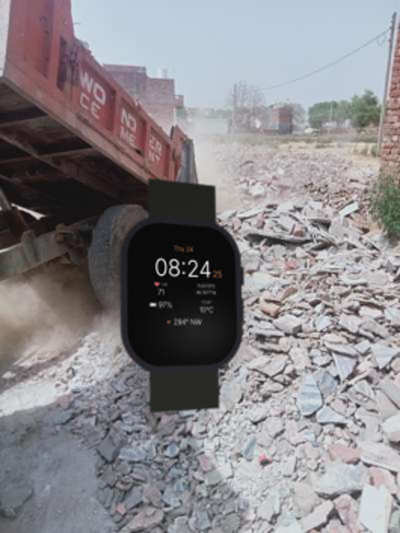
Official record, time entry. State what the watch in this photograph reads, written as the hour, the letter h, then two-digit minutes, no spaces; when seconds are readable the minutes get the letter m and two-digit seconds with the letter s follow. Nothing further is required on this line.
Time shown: 8h24
